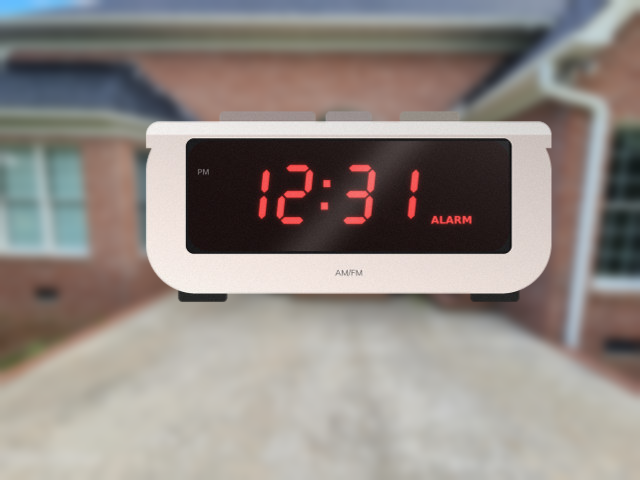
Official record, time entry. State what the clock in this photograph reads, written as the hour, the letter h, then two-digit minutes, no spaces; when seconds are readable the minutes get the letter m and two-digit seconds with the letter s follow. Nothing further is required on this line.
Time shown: 12h31
